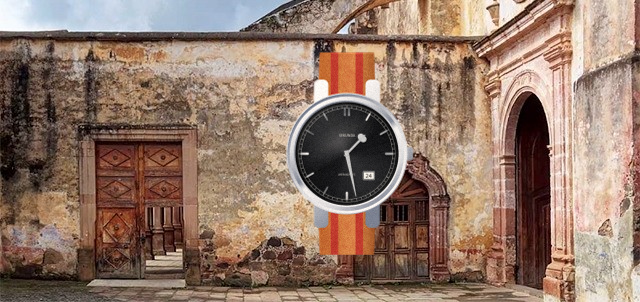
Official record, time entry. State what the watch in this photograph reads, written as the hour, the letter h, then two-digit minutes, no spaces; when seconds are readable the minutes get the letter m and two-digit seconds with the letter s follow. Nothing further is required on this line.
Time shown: 1h28
